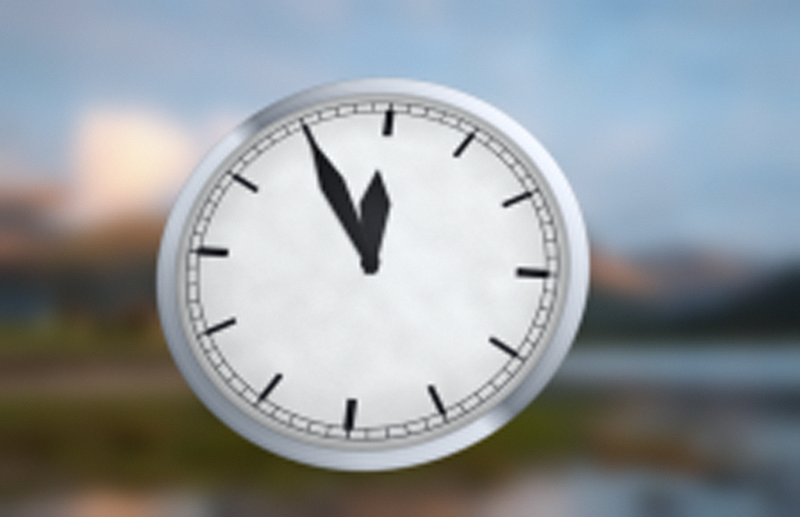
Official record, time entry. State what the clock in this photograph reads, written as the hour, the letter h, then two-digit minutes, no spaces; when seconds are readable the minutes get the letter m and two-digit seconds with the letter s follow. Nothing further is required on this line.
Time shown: 11h55
